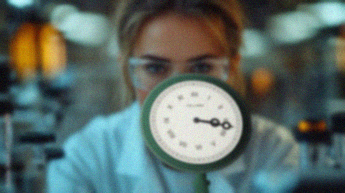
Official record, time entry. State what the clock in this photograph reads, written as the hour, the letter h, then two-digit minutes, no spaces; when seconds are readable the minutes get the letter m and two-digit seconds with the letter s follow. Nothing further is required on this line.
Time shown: 3h17
